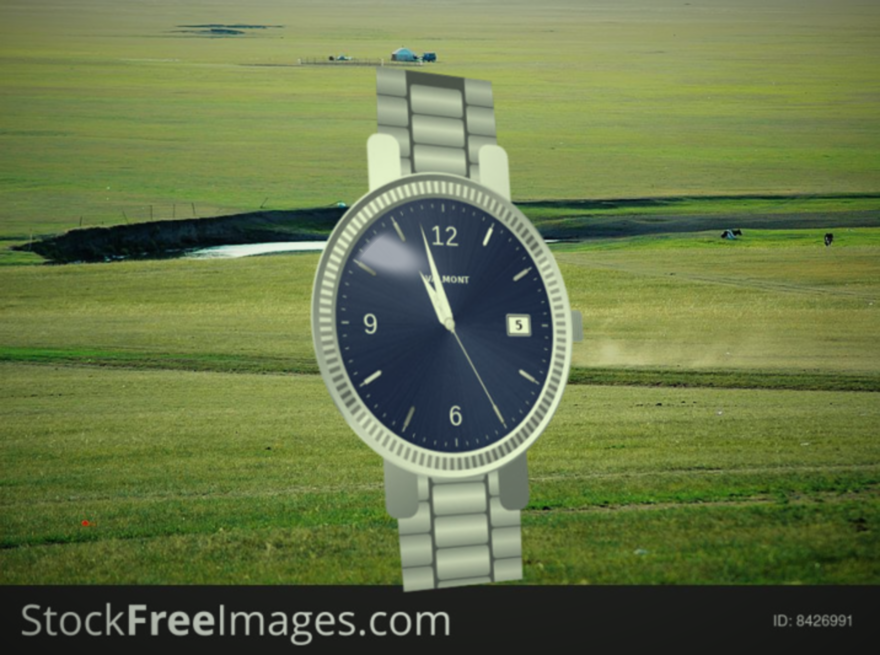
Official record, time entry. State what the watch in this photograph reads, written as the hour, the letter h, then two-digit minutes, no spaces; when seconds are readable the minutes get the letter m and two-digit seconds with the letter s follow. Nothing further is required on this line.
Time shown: 10h57m25s
